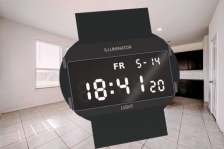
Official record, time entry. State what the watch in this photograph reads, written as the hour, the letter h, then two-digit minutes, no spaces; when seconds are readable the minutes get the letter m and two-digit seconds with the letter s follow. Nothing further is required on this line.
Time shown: 18h41m20s
